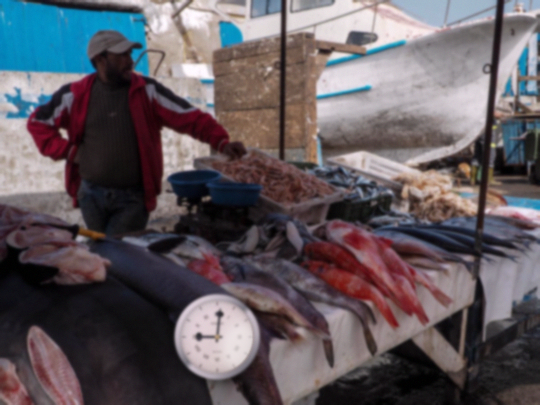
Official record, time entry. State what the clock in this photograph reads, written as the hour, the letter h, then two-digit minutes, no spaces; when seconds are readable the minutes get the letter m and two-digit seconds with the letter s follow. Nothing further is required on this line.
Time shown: 9h01
